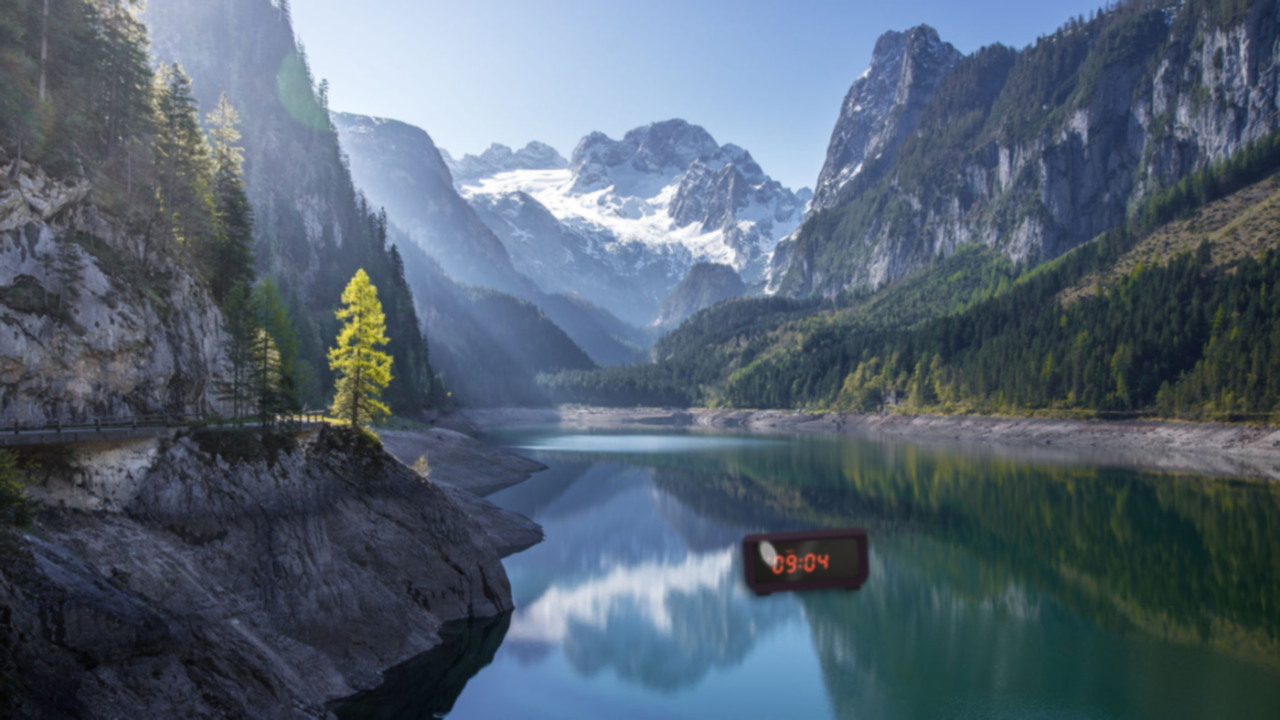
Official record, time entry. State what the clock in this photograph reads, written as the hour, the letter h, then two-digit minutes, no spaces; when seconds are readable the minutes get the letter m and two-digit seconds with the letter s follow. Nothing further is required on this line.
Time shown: 9h04
